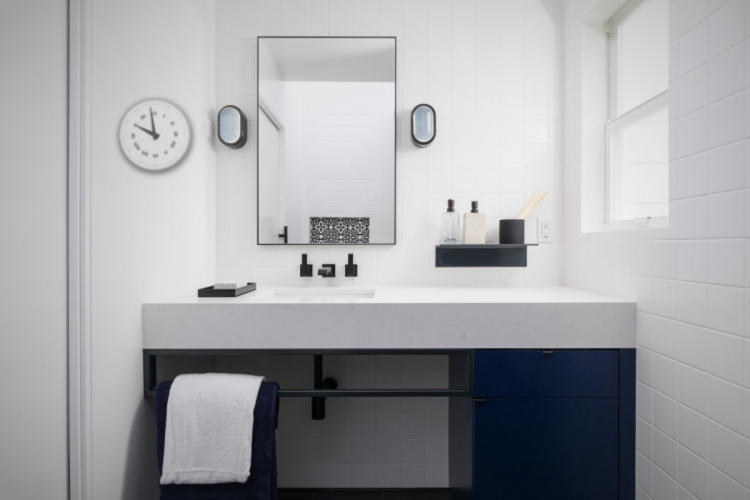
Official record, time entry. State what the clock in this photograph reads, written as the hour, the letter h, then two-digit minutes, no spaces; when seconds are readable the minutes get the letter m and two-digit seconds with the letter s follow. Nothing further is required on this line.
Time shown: 9h59
